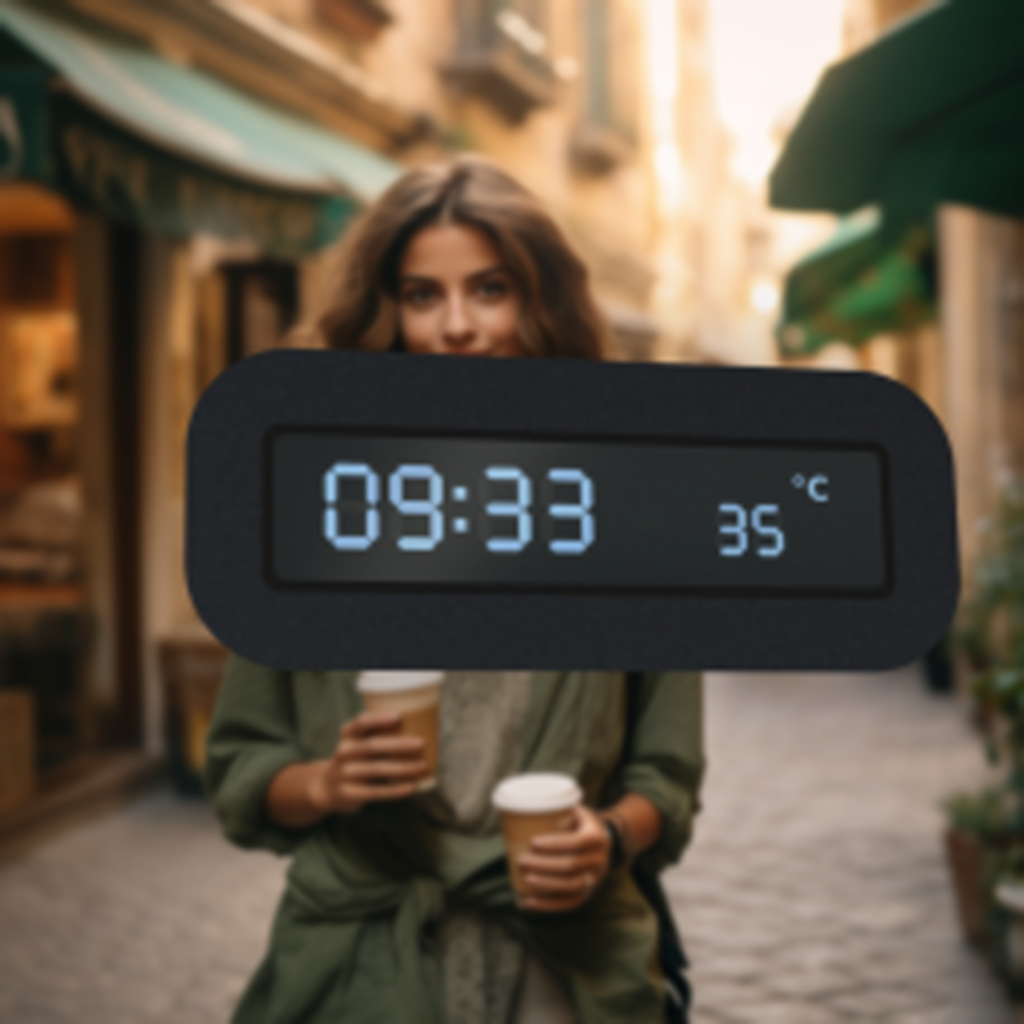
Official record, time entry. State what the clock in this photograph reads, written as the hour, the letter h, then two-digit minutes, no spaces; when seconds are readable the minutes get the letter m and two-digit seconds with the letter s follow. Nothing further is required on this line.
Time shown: 9h33
